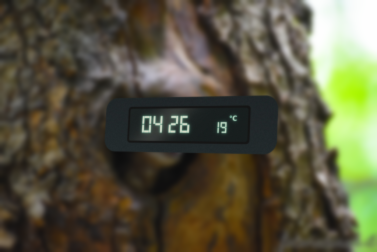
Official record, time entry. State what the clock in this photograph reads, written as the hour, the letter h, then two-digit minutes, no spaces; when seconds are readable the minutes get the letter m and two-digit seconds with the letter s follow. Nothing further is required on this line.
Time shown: 4h26
